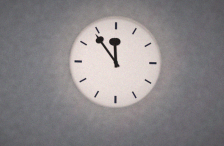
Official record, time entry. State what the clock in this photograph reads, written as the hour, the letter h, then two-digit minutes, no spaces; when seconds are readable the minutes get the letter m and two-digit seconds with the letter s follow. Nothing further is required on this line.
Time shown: 11h54
